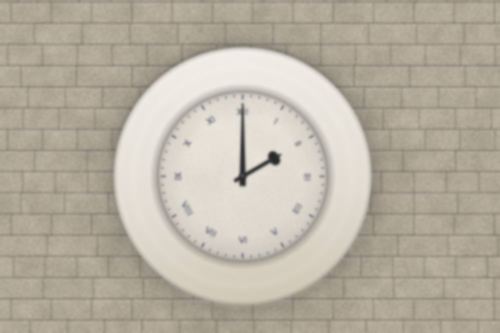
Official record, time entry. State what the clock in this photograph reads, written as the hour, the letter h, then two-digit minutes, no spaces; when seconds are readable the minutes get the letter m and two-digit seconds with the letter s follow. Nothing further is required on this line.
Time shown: 2h00
